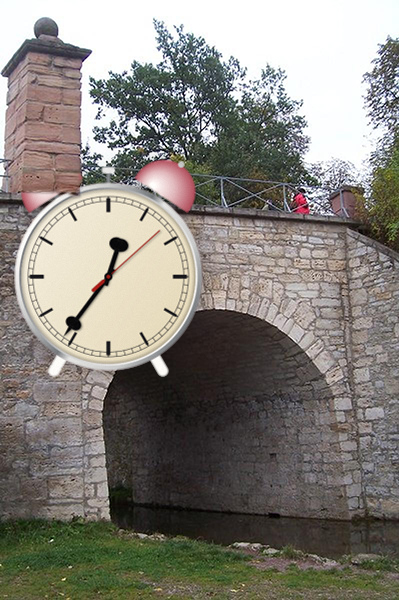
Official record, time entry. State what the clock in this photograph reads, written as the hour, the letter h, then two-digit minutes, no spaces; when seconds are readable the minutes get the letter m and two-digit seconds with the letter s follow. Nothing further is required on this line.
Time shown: 12h36m08s
